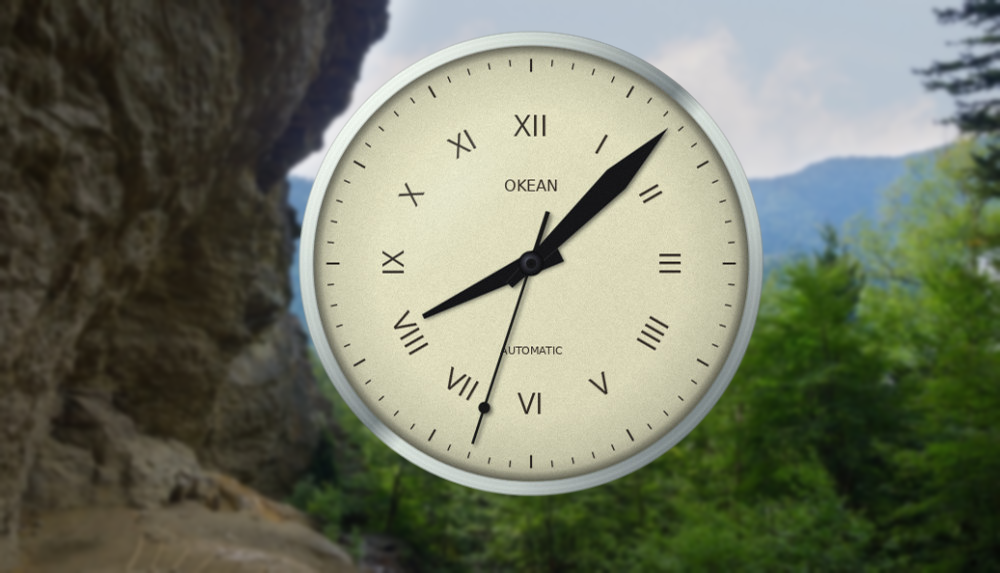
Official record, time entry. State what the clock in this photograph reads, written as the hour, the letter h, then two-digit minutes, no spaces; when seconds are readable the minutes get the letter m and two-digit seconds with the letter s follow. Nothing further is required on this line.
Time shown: 8h07m33s
